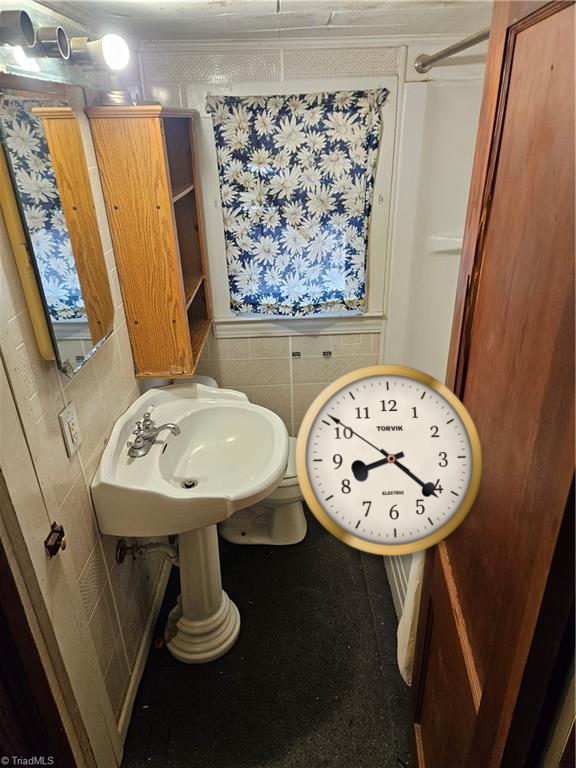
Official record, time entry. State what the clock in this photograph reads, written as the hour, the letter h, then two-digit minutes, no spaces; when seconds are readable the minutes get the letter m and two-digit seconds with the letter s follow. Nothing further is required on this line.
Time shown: 8h21m51s
